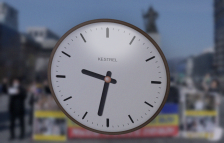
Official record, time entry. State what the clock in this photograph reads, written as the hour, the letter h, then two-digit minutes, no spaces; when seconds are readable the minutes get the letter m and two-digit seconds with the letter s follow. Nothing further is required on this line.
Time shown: 9h32
